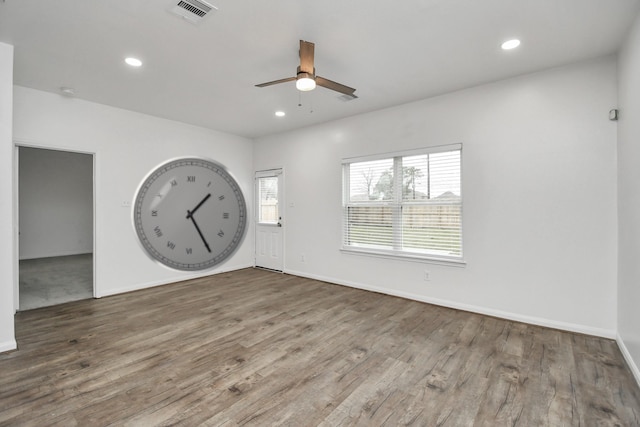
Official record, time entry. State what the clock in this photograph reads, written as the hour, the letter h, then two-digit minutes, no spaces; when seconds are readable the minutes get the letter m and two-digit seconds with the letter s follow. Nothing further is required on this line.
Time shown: 1h25
